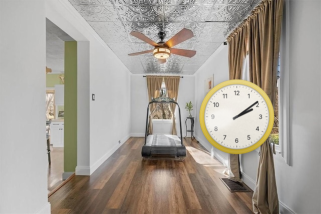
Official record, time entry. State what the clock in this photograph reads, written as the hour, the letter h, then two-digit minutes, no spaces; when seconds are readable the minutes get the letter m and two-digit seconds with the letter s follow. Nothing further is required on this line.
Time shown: 2h09
